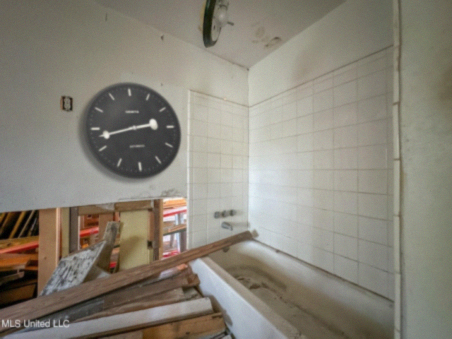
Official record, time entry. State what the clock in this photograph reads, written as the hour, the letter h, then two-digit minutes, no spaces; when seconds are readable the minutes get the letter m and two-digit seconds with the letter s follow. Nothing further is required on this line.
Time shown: 2h43
